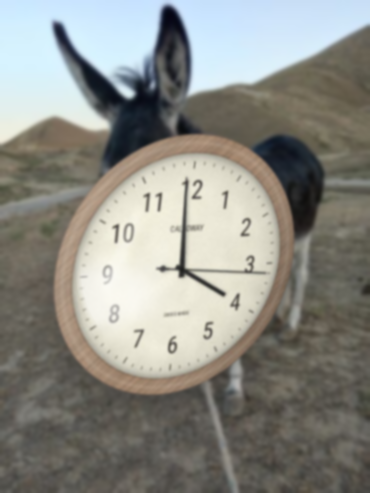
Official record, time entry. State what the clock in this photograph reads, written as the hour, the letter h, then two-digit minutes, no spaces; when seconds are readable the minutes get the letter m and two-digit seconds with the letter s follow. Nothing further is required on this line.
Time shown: 3h59m16s
